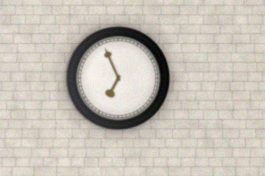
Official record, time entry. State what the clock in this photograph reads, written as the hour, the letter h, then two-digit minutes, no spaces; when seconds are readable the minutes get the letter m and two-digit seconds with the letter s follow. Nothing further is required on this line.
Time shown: 6h56
